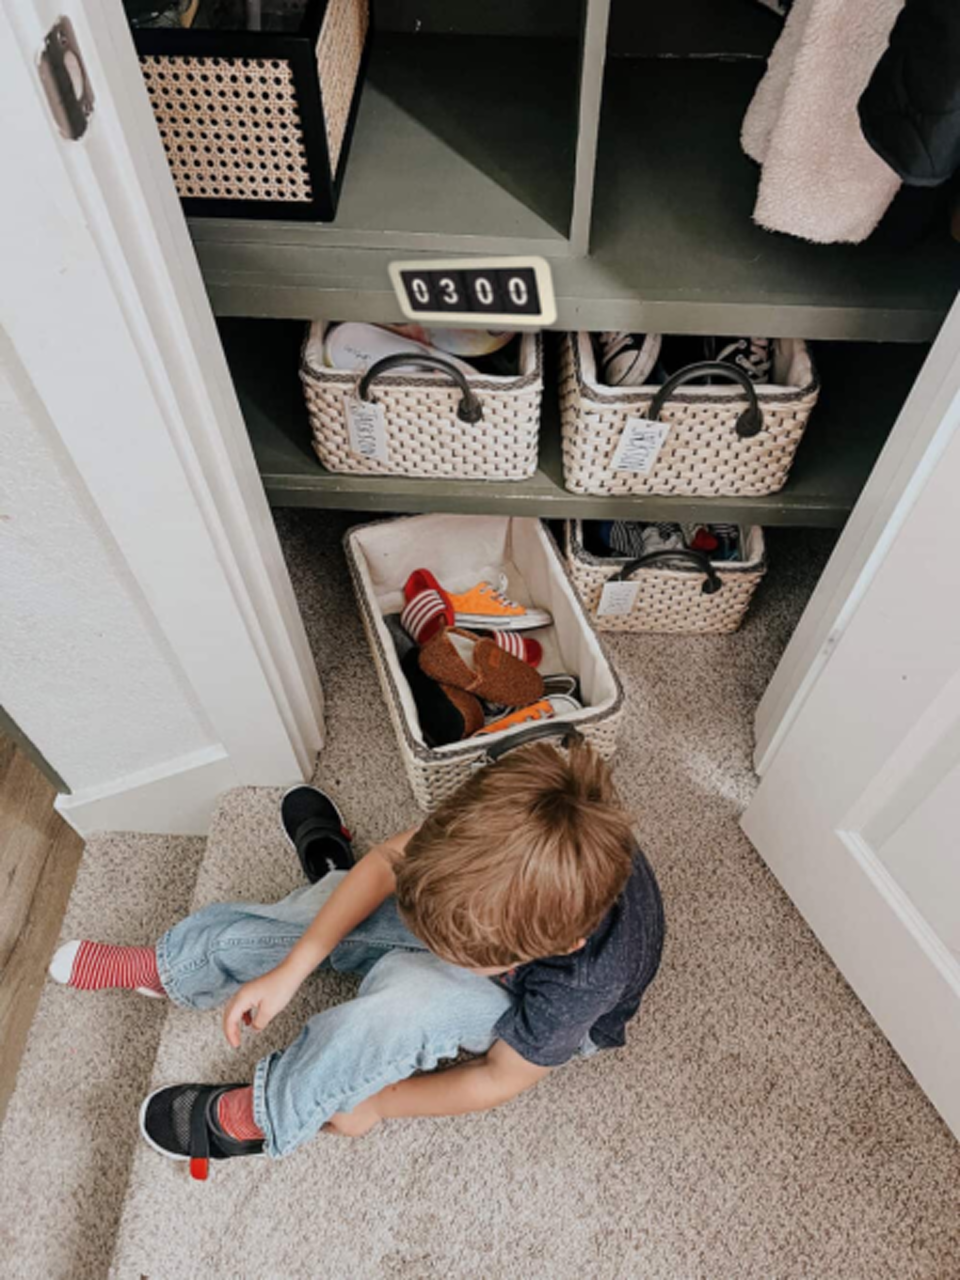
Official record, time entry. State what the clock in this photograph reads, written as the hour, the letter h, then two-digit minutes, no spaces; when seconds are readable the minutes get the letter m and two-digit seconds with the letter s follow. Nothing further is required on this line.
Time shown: 3h00
